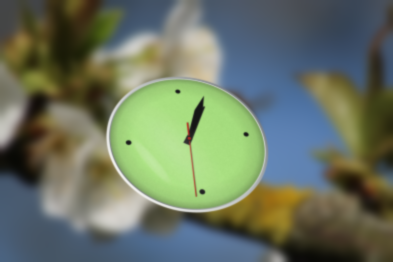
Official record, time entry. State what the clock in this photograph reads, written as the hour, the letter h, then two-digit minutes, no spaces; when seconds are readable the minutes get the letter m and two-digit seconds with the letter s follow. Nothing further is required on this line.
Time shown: 1h04m31s
